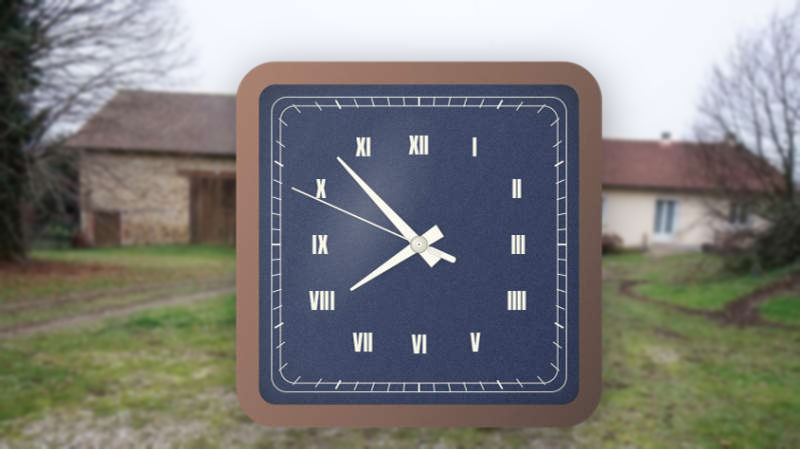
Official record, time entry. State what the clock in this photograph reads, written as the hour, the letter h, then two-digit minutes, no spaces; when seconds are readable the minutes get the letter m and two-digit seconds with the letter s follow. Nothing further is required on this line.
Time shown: 7h52m49s
